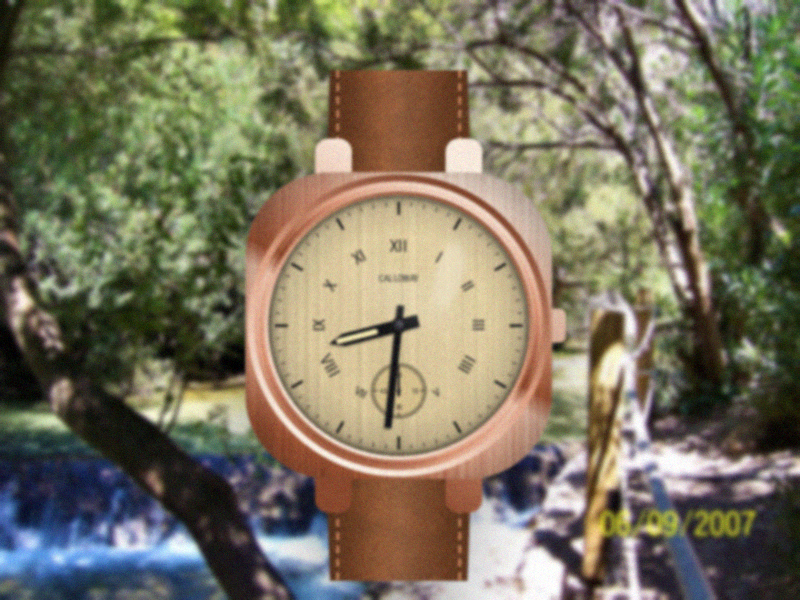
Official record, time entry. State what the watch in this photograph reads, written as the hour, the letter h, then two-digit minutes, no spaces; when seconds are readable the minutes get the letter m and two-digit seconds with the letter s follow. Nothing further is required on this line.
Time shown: 8h31
